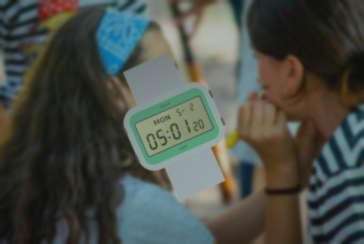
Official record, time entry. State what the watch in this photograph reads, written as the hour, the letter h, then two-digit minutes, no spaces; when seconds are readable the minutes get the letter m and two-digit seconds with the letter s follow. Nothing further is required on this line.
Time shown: 5h01m20s
